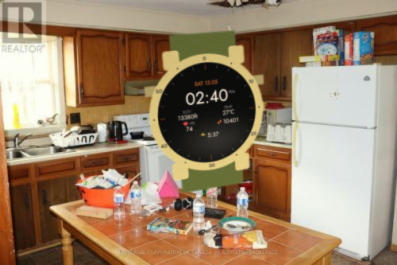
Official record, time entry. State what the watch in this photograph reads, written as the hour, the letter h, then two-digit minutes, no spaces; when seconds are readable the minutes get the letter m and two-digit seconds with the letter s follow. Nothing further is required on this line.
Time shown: 2h40
